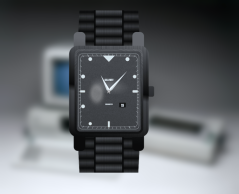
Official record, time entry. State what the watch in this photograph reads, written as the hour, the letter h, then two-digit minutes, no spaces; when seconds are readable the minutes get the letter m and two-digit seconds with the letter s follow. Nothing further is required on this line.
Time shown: 11h07
